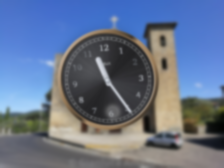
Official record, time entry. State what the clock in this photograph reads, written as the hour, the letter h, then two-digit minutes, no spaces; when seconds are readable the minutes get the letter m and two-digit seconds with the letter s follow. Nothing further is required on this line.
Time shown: 11h25
